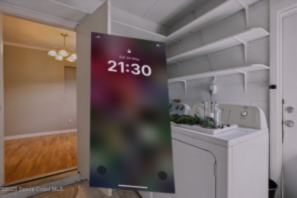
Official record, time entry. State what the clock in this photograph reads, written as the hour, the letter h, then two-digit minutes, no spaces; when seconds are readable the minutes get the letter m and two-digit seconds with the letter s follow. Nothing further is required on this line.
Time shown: 21h30
